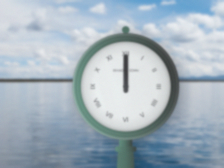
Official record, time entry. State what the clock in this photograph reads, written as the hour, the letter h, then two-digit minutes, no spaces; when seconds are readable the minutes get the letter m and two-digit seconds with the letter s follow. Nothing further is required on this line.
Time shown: 12h00
